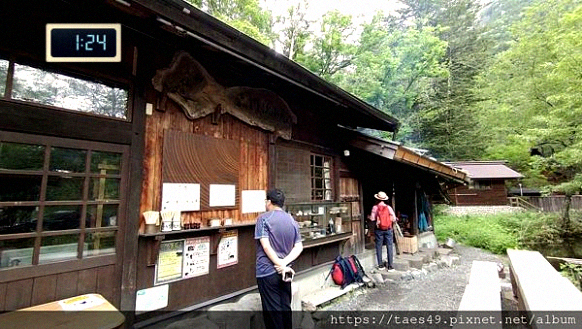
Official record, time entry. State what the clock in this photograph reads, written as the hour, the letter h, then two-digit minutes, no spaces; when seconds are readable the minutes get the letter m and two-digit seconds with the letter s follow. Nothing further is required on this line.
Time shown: 1h24
